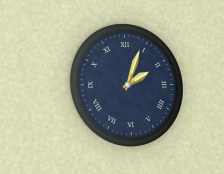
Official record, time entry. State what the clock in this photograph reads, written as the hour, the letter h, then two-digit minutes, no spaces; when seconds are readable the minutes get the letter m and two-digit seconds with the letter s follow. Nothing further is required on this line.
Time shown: 2h04
